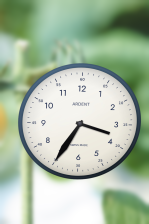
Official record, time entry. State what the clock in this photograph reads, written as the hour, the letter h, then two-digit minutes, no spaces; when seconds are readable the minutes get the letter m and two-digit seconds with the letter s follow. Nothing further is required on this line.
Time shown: 3h35
